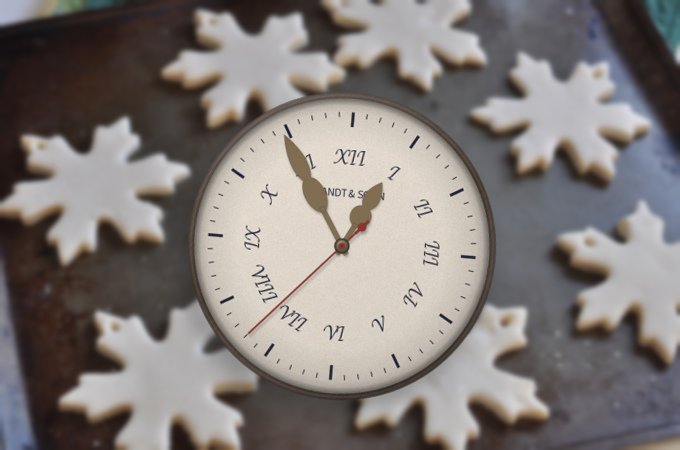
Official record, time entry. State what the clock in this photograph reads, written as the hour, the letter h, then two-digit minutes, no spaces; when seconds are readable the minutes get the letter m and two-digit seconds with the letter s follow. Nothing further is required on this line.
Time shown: 12h54m37s
